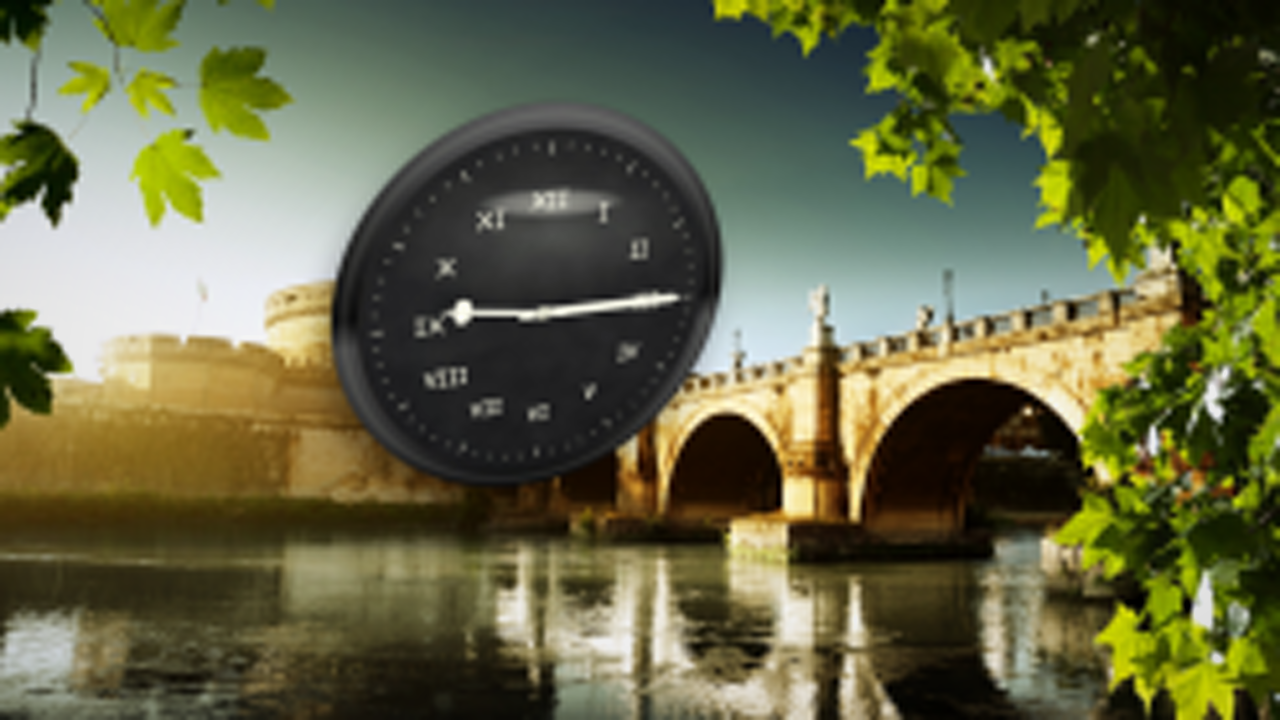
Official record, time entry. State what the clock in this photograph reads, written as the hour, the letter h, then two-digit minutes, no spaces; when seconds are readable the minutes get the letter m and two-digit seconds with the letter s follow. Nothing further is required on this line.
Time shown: 9h15
